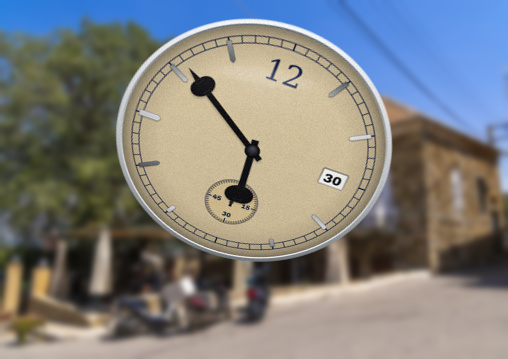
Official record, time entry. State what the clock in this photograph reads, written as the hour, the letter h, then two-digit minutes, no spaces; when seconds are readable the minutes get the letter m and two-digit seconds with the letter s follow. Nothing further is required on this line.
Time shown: 5h51
